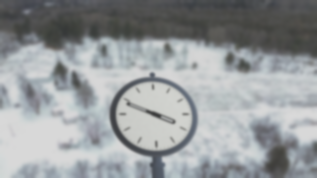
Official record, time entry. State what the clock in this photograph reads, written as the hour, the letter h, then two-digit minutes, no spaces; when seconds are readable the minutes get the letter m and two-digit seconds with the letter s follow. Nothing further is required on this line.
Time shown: 3h49
